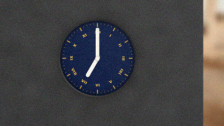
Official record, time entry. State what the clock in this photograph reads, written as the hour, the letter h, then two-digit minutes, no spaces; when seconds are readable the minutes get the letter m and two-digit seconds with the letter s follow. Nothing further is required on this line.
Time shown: 7h00
